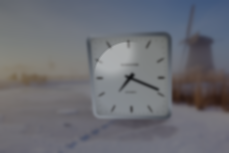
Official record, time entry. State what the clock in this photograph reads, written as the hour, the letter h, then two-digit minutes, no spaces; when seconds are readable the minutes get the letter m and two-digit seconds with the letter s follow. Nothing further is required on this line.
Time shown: 7h19
